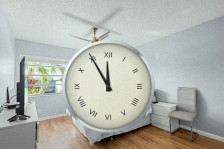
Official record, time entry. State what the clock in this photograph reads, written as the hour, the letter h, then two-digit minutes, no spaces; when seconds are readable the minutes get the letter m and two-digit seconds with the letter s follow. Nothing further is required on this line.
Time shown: 11h55
